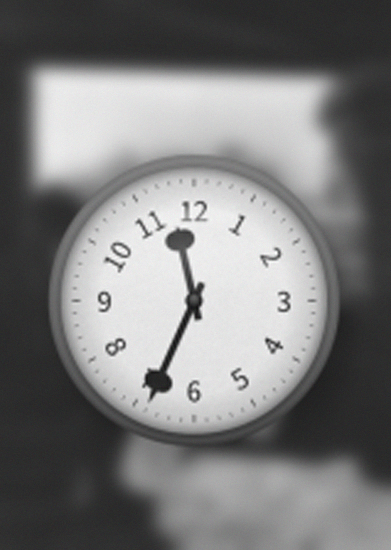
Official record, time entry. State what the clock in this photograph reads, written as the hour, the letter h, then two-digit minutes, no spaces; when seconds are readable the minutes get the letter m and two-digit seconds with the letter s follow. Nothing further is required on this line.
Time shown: 11h34
